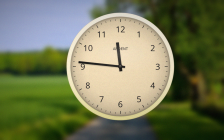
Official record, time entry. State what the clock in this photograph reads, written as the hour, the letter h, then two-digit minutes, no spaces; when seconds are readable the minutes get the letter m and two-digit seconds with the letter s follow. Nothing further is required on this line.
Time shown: 11h46
